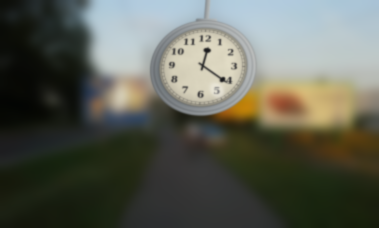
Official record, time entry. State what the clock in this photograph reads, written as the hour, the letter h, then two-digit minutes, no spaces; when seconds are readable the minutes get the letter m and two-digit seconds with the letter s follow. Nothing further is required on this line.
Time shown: 12h21
